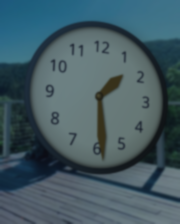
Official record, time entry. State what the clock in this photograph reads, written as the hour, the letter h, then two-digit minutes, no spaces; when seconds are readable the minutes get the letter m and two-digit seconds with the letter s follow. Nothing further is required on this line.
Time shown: 1h29
